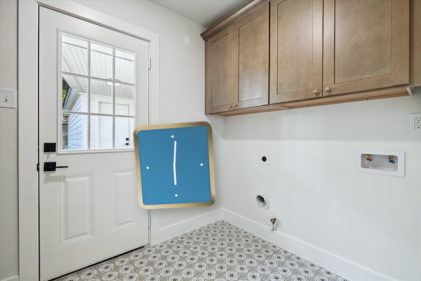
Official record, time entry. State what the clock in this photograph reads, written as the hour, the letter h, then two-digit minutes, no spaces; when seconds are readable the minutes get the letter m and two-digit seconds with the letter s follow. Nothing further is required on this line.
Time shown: 6h01
